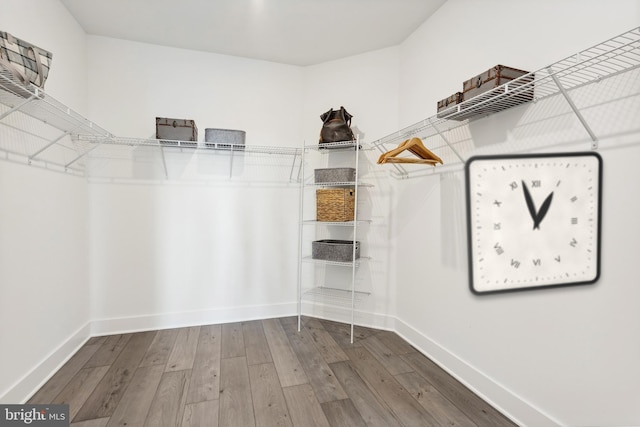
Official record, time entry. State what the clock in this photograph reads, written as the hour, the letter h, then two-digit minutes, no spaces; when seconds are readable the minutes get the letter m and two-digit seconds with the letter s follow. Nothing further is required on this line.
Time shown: 12h57
